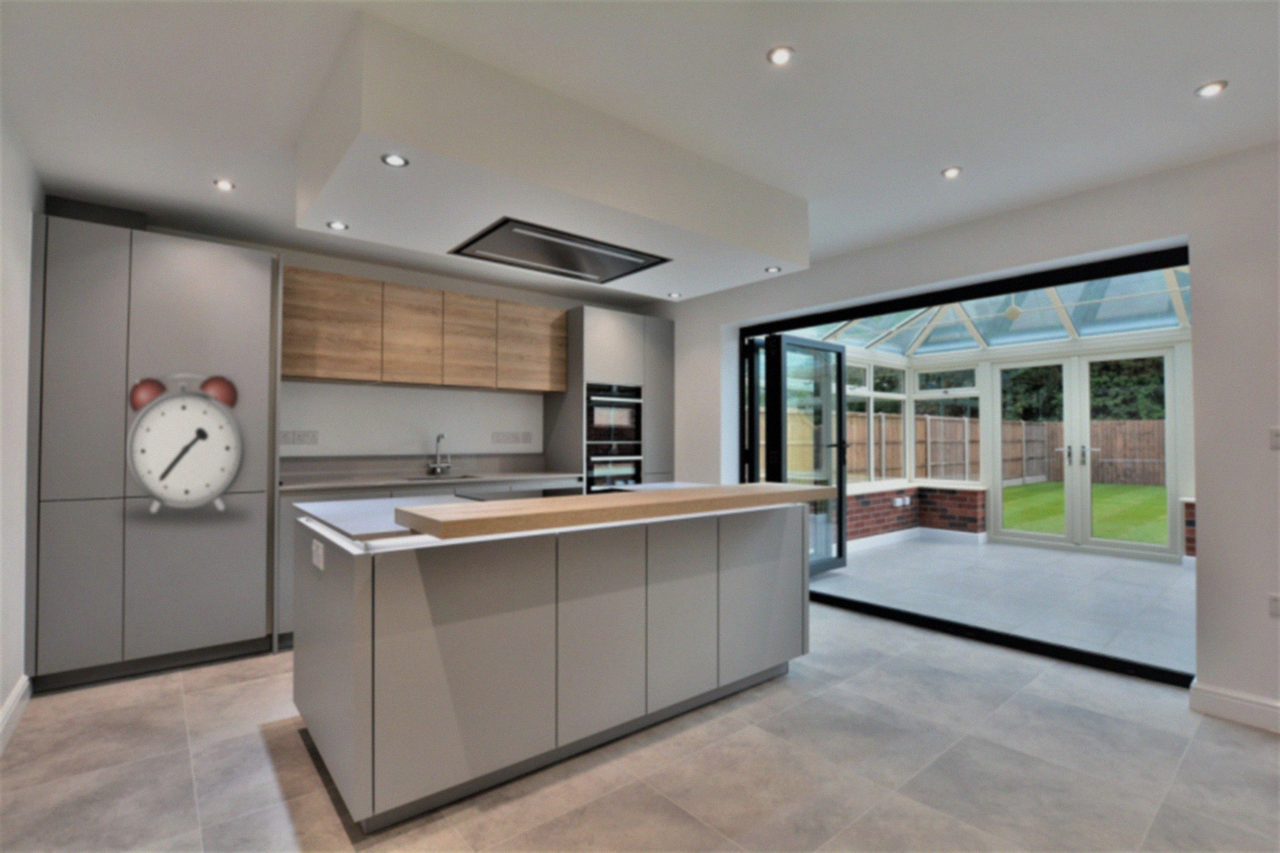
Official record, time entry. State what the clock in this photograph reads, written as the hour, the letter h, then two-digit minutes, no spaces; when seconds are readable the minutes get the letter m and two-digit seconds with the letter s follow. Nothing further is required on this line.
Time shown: 1h37
